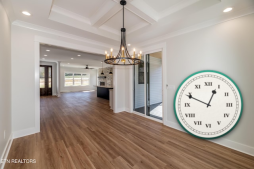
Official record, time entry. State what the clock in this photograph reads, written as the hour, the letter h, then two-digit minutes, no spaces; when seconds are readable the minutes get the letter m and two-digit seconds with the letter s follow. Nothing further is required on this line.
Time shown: 12h49
